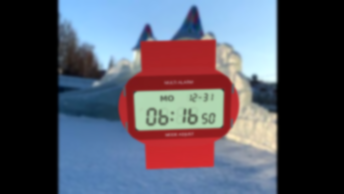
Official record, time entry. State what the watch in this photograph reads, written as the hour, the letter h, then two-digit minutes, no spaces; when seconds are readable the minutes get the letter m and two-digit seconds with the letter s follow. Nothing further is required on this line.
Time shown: 6h16m50s
